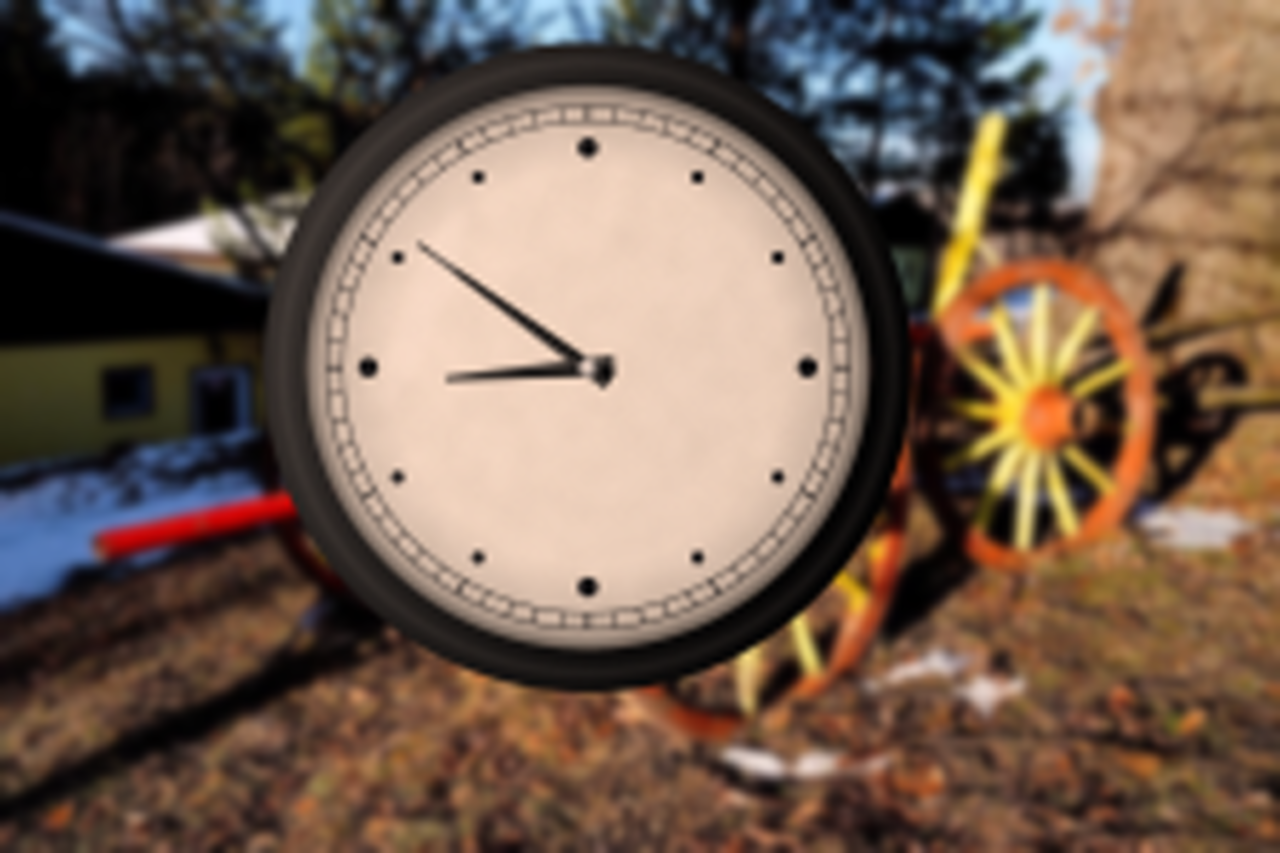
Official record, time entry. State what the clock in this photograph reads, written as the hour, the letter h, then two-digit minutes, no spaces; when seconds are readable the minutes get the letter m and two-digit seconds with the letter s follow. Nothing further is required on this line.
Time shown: 8h51
